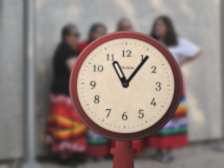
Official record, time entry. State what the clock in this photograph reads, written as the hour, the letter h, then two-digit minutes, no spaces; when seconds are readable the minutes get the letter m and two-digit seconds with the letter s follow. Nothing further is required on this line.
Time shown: 11h06
